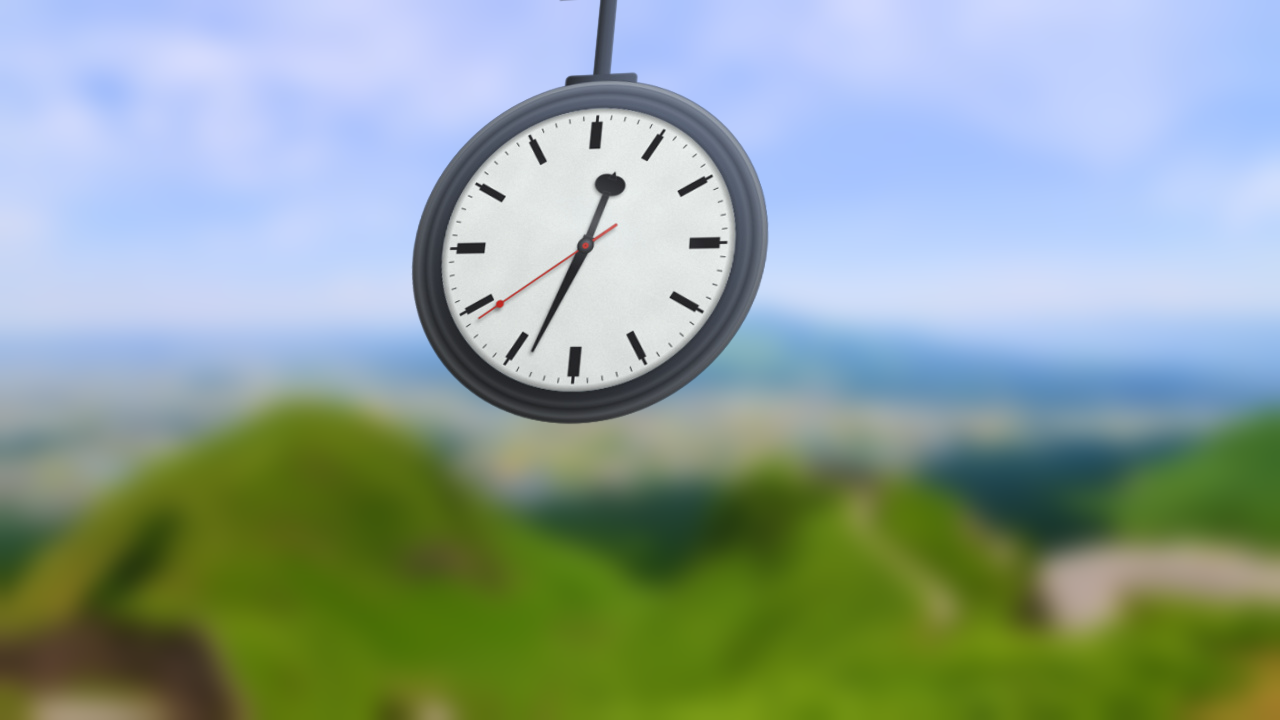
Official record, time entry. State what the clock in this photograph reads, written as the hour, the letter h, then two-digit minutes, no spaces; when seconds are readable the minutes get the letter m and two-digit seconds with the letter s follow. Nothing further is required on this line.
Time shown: 12h33m39s
